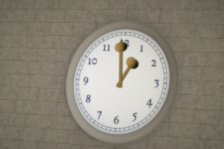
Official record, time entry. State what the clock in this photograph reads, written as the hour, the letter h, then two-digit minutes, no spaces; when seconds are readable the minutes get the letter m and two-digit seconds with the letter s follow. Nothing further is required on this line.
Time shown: 12h59
